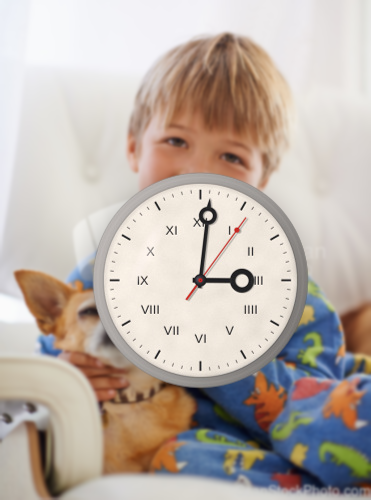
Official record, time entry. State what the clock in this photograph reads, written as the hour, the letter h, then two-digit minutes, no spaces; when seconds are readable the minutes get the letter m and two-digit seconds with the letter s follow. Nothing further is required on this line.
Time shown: 3h01m06s
